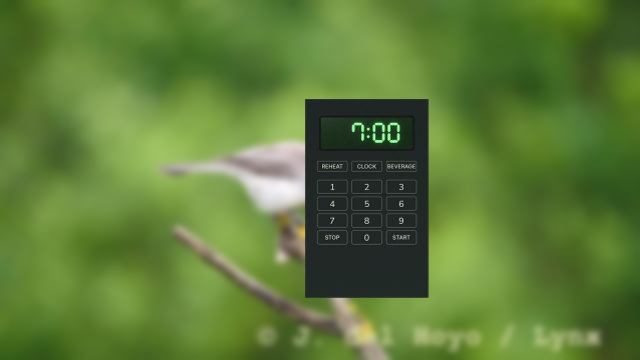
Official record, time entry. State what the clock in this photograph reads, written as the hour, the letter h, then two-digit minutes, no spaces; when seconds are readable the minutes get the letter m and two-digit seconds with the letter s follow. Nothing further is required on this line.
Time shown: 7h00
